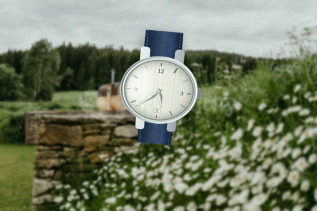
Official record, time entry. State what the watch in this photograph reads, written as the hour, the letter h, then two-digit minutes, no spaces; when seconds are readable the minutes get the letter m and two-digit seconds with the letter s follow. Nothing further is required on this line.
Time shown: 5h38
